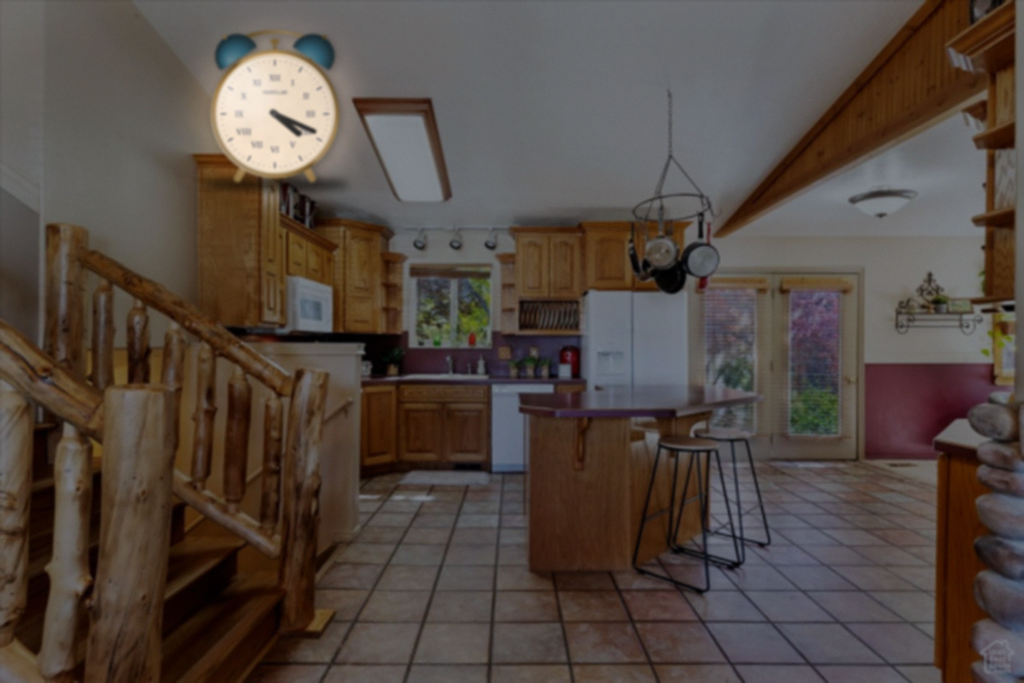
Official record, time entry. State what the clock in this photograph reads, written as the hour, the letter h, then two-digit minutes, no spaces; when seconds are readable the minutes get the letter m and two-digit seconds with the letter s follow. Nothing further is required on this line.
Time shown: 4h19
